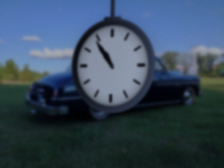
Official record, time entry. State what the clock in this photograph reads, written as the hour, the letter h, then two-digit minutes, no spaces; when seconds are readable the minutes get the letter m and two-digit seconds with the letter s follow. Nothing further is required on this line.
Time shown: 10h54
